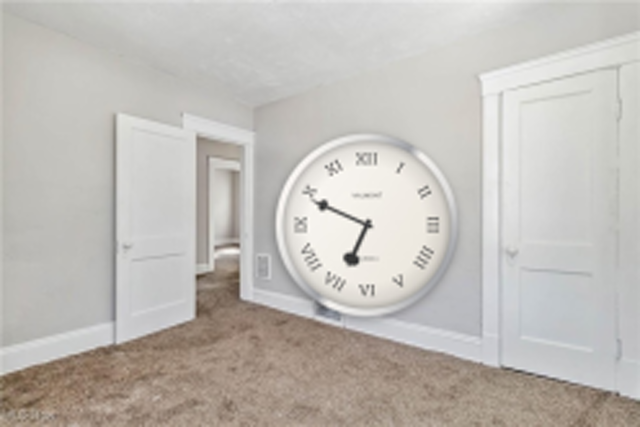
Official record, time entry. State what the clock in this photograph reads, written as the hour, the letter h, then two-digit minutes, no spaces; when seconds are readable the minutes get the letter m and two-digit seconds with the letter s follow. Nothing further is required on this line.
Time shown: 6h49
